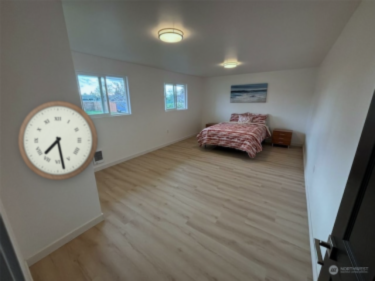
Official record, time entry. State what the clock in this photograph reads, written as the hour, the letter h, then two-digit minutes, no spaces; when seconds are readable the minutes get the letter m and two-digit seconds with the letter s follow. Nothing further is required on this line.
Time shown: 7h28
